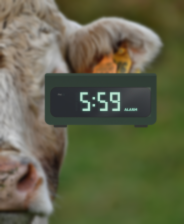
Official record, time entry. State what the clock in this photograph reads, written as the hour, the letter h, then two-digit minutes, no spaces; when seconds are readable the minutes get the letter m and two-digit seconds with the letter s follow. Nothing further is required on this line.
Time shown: 5h59
